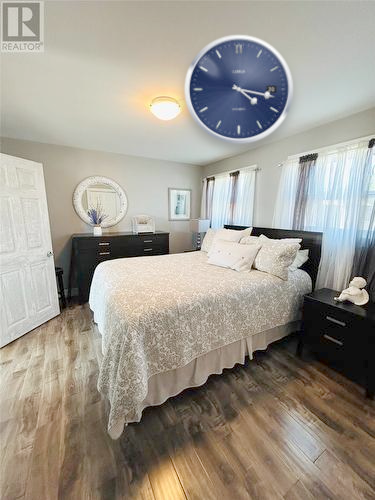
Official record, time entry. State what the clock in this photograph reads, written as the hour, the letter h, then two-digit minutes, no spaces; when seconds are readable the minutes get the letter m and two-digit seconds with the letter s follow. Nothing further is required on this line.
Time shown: 4h17
